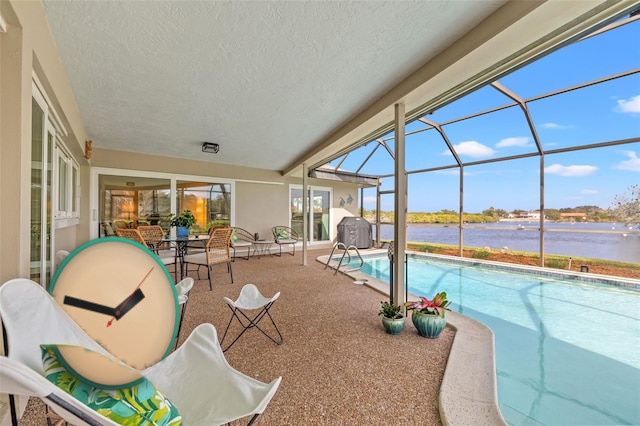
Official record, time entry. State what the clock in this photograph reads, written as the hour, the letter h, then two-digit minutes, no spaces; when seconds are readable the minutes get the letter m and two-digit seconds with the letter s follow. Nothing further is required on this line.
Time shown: 1h47m07s
